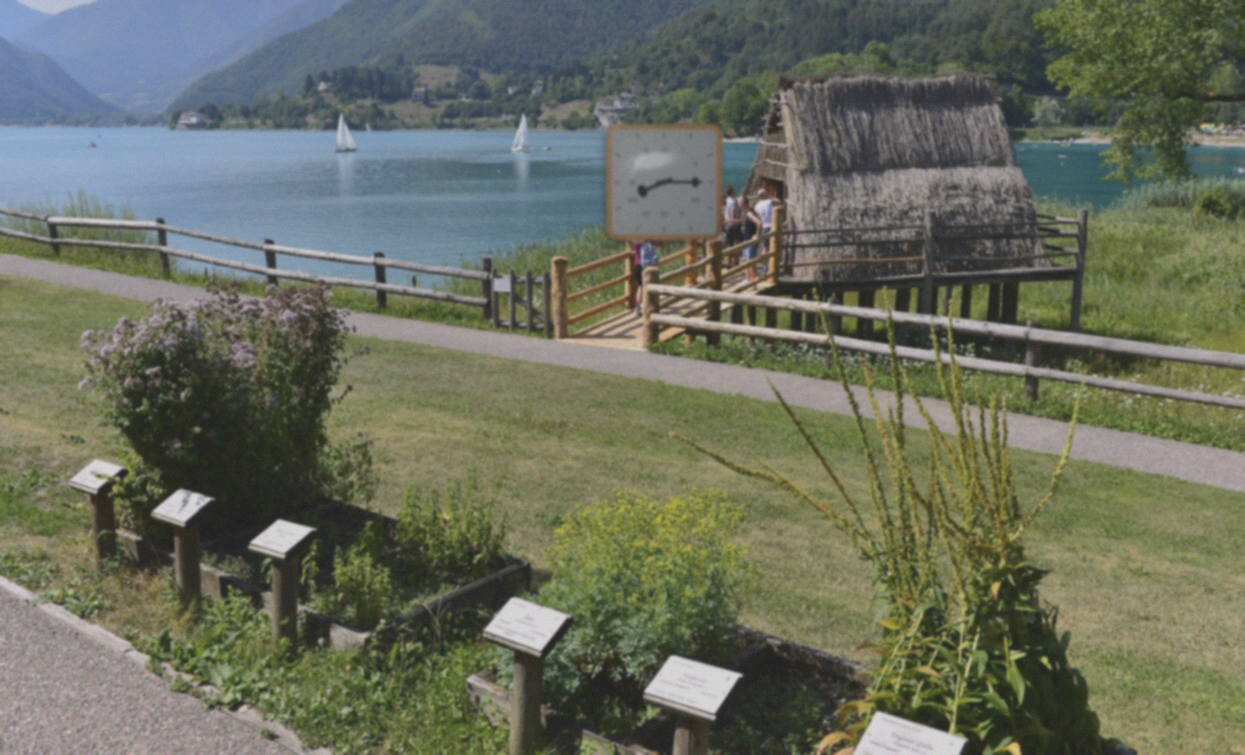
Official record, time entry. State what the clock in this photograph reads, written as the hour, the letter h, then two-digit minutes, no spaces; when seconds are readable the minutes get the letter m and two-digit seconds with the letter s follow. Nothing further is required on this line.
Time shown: 8h15
